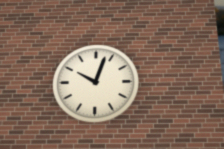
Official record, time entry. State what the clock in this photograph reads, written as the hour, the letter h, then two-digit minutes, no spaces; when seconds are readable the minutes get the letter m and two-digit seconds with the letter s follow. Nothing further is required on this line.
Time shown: 10h03
